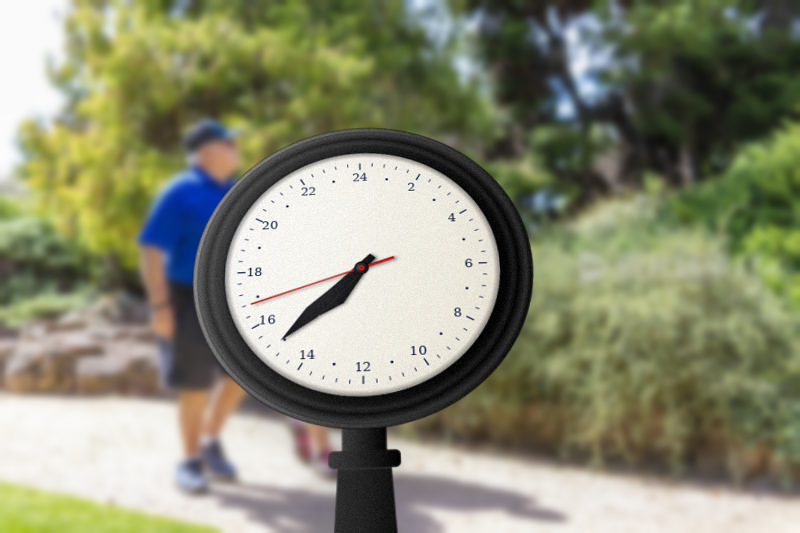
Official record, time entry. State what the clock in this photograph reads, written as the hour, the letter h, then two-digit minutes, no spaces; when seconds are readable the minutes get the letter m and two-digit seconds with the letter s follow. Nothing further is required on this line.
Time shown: 14h37m42s
